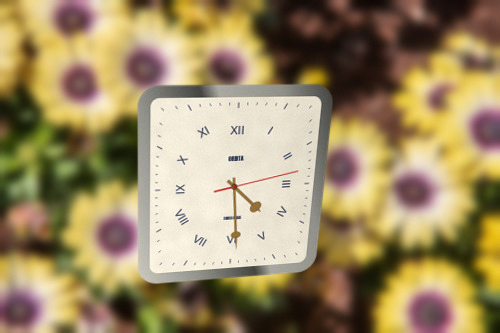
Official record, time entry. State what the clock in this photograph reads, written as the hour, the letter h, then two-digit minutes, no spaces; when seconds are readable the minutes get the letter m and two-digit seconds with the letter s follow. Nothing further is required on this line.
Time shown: 4h29m13s
